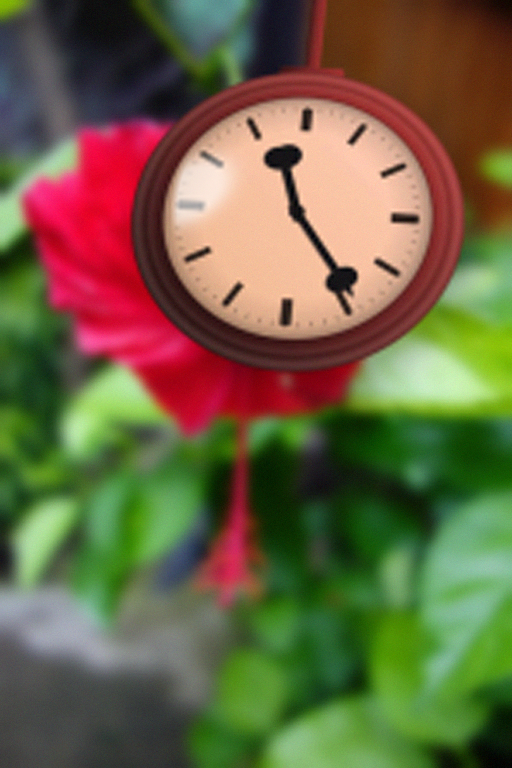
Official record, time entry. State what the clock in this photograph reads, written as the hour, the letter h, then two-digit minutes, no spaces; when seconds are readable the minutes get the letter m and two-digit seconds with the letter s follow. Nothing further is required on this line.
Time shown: 11h24
